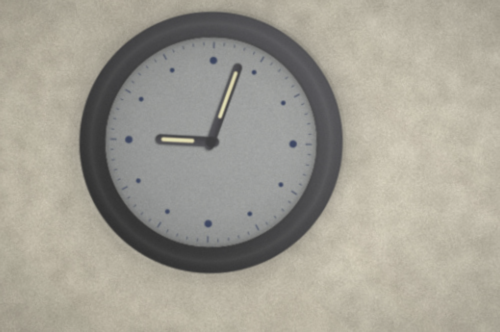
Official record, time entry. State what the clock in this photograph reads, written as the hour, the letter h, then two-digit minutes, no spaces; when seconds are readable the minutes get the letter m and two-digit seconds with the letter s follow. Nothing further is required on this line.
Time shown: 9h03
